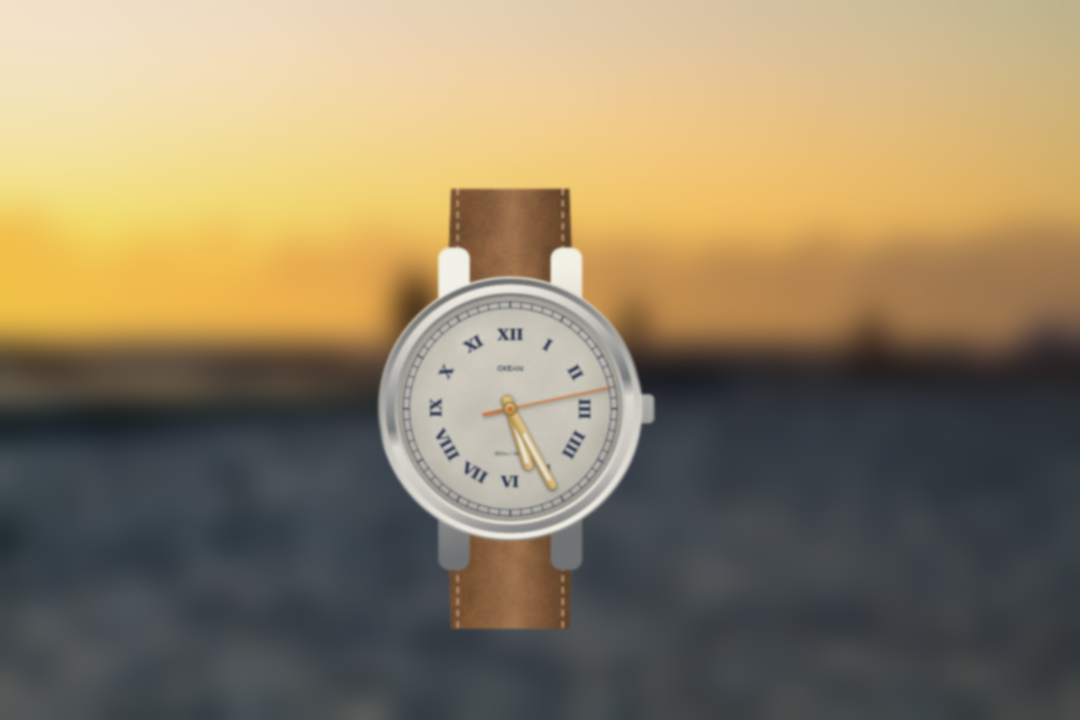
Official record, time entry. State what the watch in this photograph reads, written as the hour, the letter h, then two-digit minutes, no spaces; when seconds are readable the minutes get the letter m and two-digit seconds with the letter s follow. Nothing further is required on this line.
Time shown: 5h25m13s
